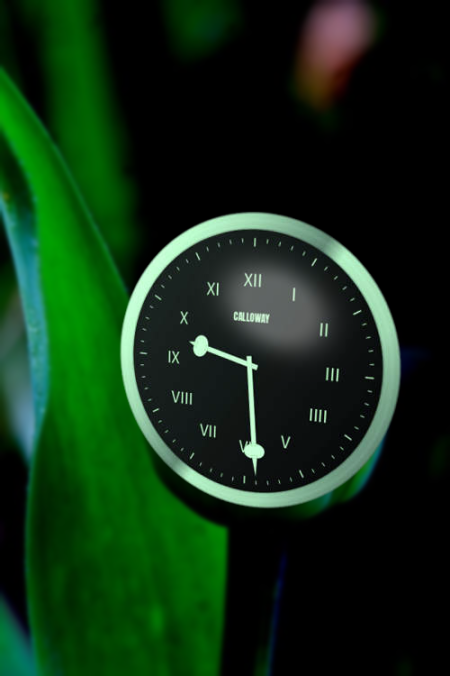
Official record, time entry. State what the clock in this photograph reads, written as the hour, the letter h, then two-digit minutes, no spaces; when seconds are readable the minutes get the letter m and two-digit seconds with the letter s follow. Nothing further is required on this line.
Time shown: 9h29
